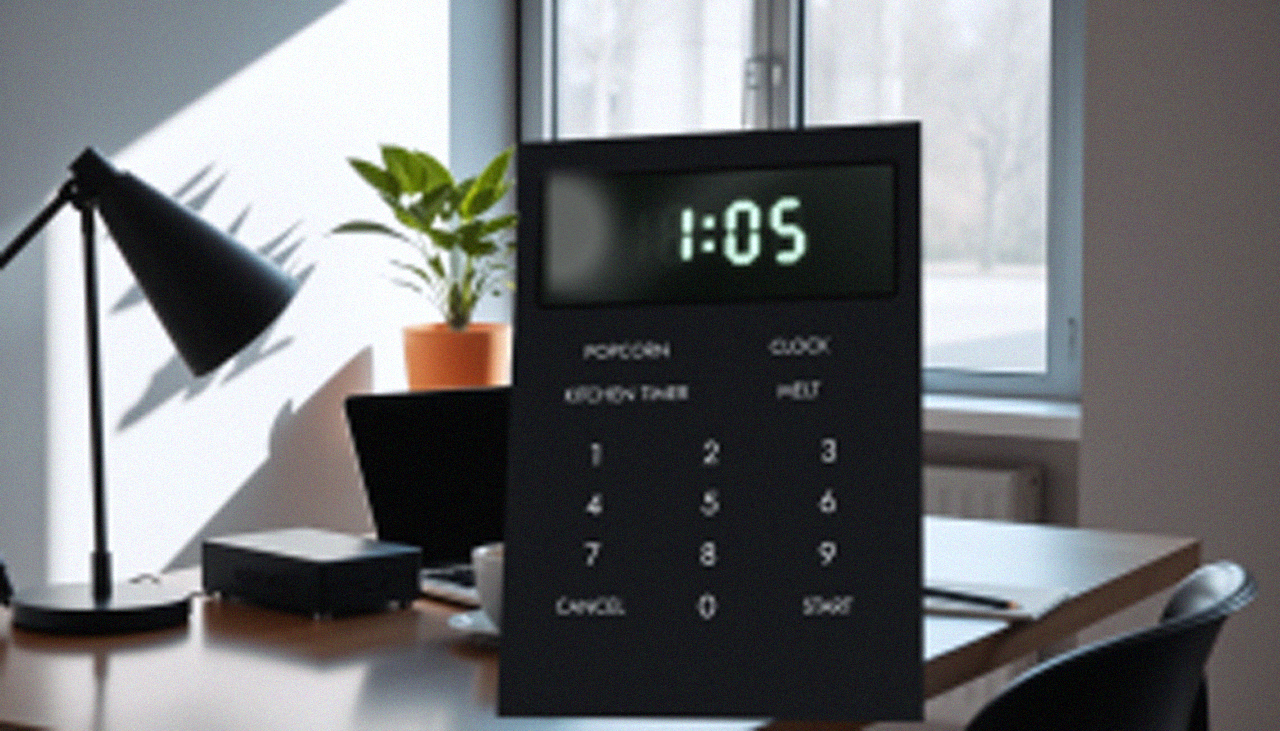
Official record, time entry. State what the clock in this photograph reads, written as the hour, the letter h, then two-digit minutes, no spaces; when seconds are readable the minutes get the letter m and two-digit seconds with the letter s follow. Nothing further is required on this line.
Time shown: 1h05
